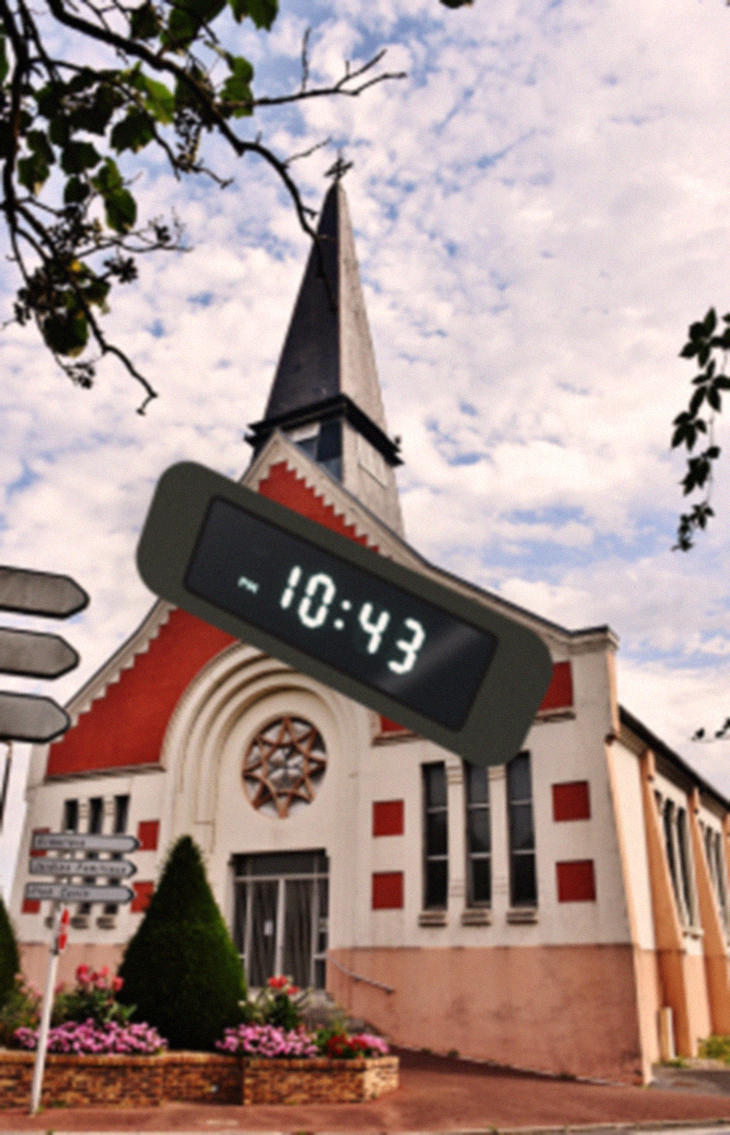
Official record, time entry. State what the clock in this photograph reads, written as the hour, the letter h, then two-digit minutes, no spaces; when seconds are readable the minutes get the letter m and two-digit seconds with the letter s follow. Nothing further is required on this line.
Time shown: 10h43
